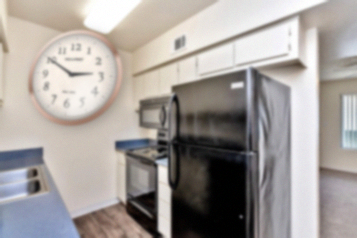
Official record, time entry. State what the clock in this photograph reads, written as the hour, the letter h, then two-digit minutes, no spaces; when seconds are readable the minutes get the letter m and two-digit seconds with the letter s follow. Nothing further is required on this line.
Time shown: 2h50
